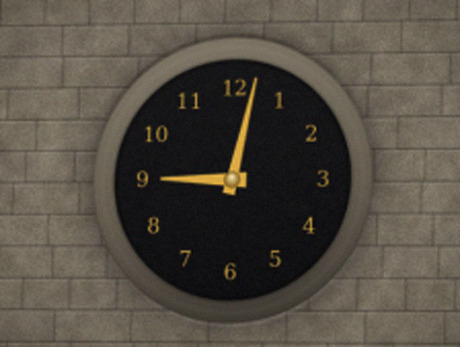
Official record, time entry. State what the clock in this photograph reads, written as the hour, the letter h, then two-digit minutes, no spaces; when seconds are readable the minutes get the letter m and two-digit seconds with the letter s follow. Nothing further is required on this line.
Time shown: 9h02
